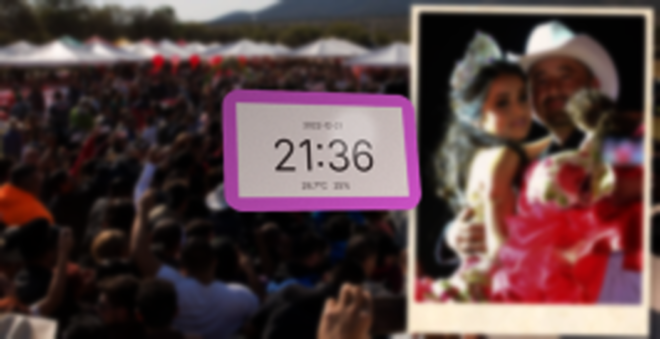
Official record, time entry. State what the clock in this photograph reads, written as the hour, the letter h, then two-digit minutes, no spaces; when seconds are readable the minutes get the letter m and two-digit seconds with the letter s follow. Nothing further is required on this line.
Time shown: 21h36
